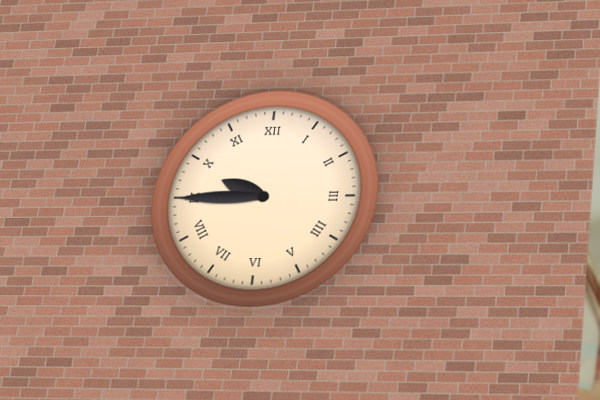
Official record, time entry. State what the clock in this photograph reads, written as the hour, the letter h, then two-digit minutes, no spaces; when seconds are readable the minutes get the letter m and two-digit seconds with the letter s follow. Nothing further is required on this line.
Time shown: 9h45
